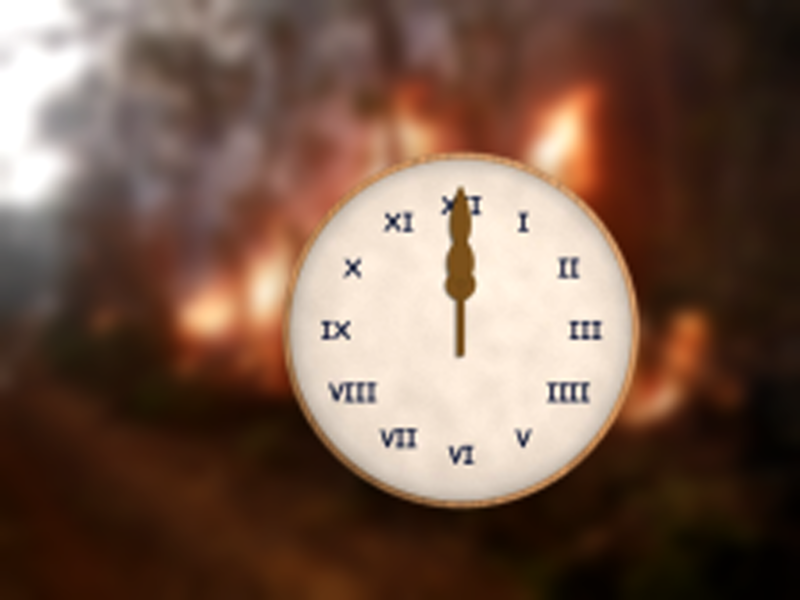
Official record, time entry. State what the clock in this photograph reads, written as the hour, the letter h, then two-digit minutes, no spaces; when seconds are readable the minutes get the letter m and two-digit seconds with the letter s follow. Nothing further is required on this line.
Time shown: 12h00
